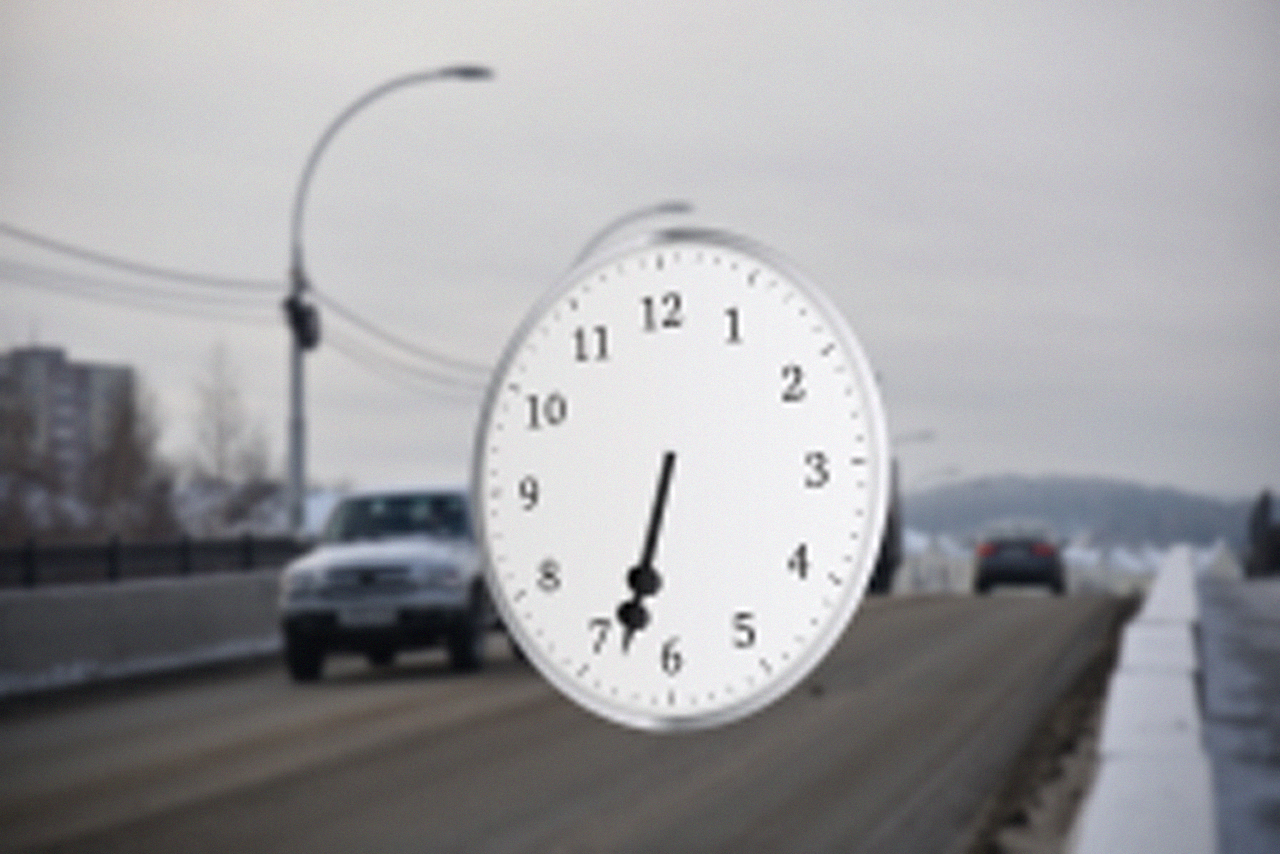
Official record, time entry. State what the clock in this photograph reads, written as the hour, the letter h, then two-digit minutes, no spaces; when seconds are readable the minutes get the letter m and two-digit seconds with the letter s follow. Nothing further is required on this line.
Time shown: 6h33
